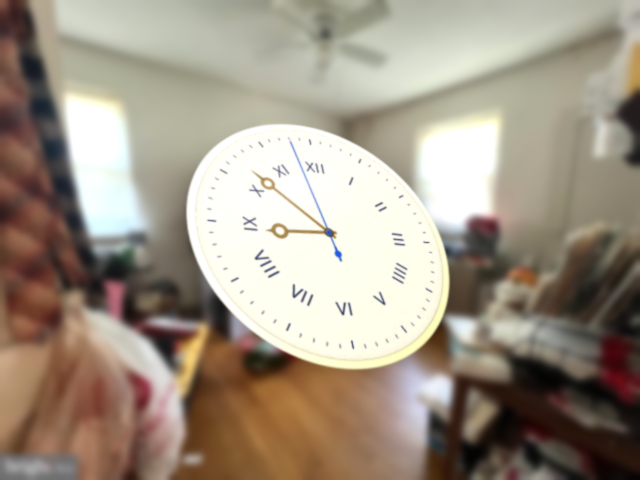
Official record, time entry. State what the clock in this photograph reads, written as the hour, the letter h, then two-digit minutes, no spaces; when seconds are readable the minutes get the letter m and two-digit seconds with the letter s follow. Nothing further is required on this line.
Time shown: 8h51m58s
